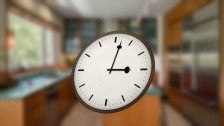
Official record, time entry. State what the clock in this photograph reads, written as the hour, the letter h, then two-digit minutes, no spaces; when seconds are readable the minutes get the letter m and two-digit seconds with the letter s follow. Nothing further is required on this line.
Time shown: 3h02
